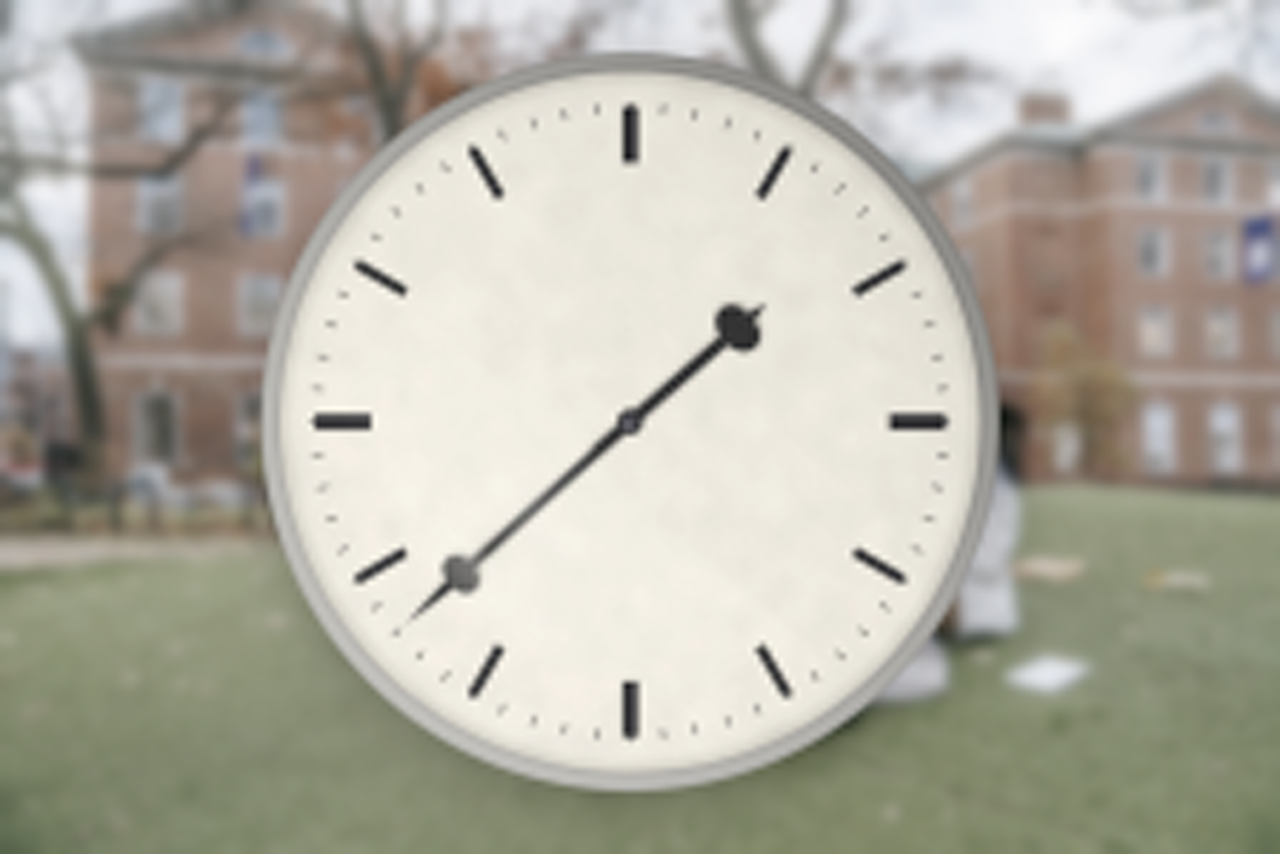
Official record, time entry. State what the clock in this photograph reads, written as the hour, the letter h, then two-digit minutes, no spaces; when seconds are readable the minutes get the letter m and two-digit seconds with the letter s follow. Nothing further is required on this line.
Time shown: 1h38
